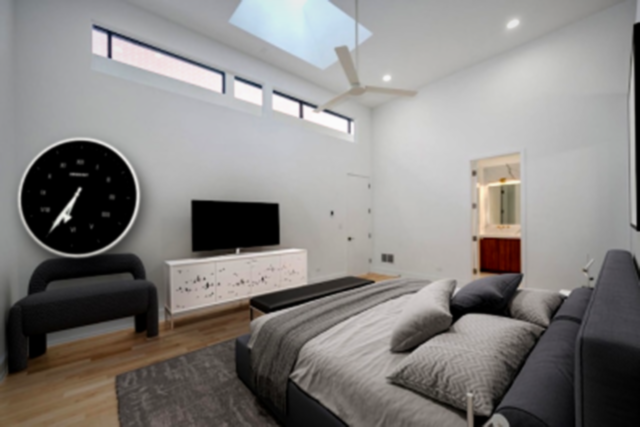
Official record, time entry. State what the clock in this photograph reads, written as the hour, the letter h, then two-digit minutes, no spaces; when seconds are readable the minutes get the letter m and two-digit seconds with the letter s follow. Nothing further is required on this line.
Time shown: 6h35
